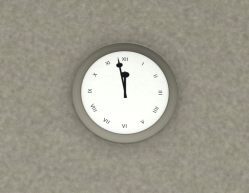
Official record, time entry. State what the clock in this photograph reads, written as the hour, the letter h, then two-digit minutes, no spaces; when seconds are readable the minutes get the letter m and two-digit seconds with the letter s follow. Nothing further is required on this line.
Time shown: 11h58
